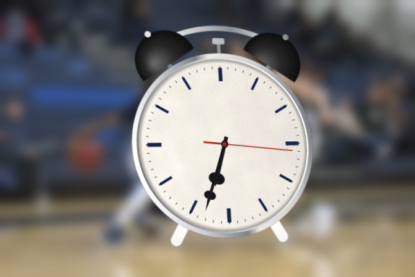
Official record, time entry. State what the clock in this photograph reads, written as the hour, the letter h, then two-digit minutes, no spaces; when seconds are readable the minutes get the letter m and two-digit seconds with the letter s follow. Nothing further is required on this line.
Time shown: 6h33m16s
